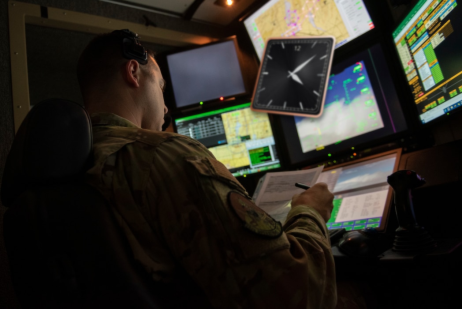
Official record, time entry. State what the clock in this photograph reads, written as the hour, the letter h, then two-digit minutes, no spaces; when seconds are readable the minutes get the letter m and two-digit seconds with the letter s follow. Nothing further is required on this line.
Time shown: 4h08
